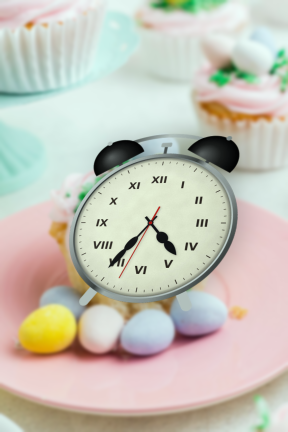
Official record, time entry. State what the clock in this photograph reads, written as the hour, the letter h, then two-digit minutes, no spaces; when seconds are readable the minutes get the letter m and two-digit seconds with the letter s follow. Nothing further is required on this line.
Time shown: 4h35m33s
